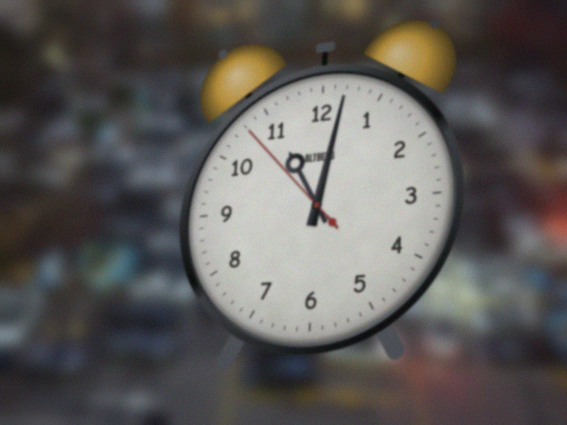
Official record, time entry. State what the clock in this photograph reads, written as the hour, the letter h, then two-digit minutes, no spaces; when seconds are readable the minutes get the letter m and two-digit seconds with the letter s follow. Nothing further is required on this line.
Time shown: 11h01m53s
